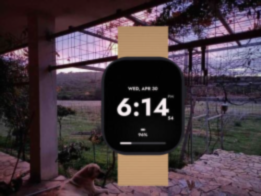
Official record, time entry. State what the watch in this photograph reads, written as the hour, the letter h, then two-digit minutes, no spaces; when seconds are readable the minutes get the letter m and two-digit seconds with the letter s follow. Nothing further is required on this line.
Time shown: 6h14
